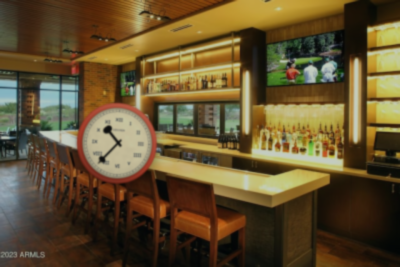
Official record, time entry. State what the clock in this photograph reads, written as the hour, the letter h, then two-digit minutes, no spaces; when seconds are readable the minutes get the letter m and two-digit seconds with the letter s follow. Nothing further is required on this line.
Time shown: 10h37
